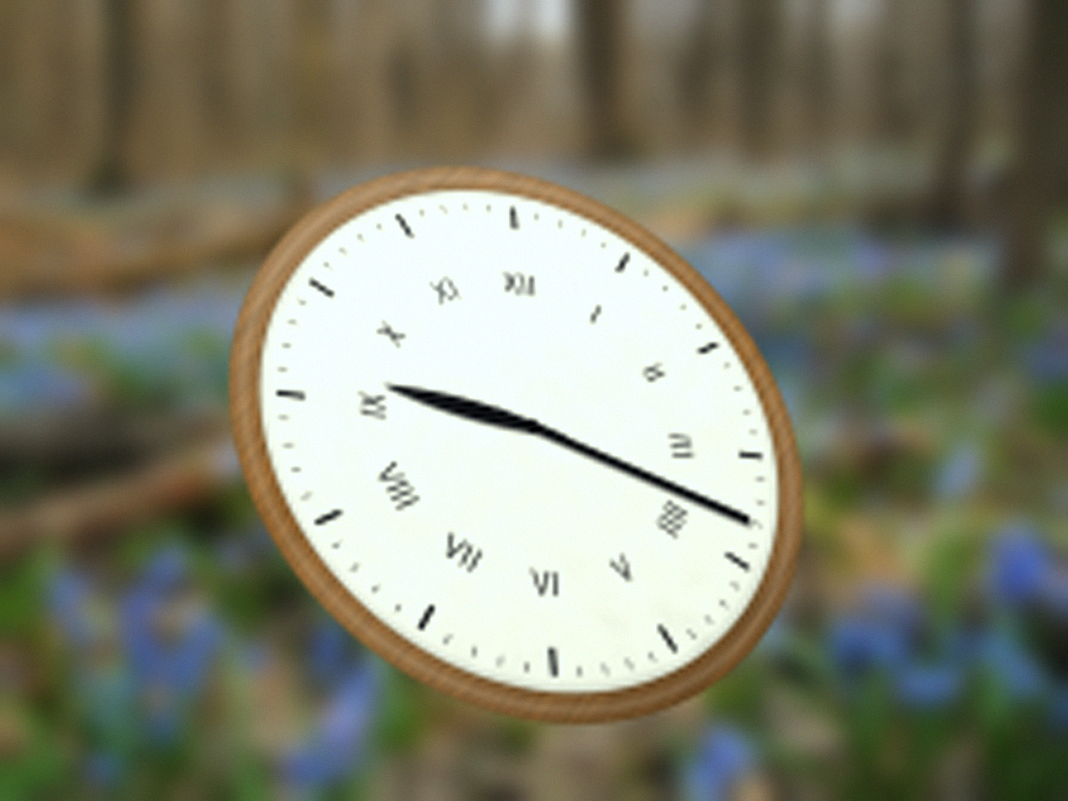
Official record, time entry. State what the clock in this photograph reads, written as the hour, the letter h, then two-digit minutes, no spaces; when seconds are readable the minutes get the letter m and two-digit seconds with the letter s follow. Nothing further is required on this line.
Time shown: 9h18
